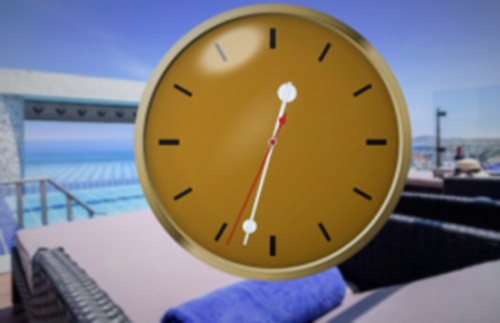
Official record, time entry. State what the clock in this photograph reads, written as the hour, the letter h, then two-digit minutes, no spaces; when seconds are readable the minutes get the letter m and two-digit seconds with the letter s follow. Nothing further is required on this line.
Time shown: 12h32m34s
